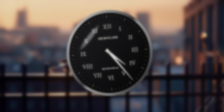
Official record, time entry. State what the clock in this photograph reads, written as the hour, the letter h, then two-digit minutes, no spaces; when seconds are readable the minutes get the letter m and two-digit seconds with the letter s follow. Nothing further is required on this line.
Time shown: 4h24
